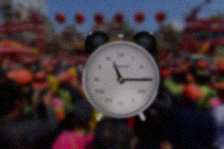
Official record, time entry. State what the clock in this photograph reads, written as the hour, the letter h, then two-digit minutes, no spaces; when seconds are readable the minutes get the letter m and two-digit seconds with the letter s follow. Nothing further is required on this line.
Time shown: 11h15
